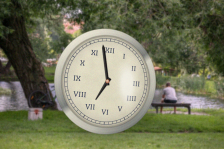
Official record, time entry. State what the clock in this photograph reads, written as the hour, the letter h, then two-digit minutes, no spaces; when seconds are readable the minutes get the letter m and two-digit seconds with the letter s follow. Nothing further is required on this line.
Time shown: 6h58
